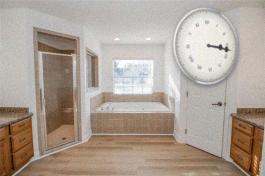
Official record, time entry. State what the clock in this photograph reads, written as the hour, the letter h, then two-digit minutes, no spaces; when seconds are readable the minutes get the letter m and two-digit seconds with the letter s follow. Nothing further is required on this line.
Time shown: 3h17
